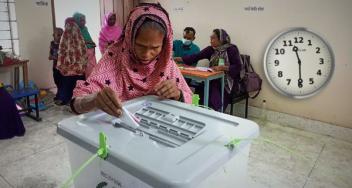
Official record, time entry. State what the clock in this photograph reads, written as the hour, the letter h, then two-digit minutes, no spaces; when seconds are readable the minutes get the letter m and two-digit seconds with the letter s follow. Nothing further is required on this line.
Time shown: 11h30
